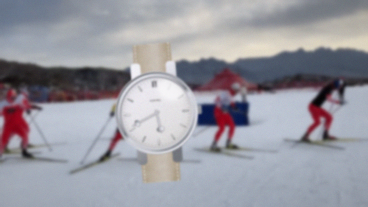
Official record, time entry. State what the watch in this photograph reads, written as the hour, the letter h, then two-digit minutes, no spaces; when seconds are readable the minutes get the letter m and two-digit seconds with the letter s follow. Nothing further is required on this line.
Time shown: 5h41
